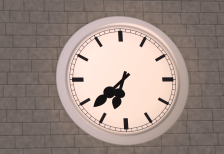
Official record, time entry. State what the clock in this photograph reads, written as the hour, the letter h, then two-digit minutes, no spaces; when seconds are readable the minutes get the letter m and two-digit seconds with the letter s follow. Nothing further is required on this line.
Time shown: 6h38
